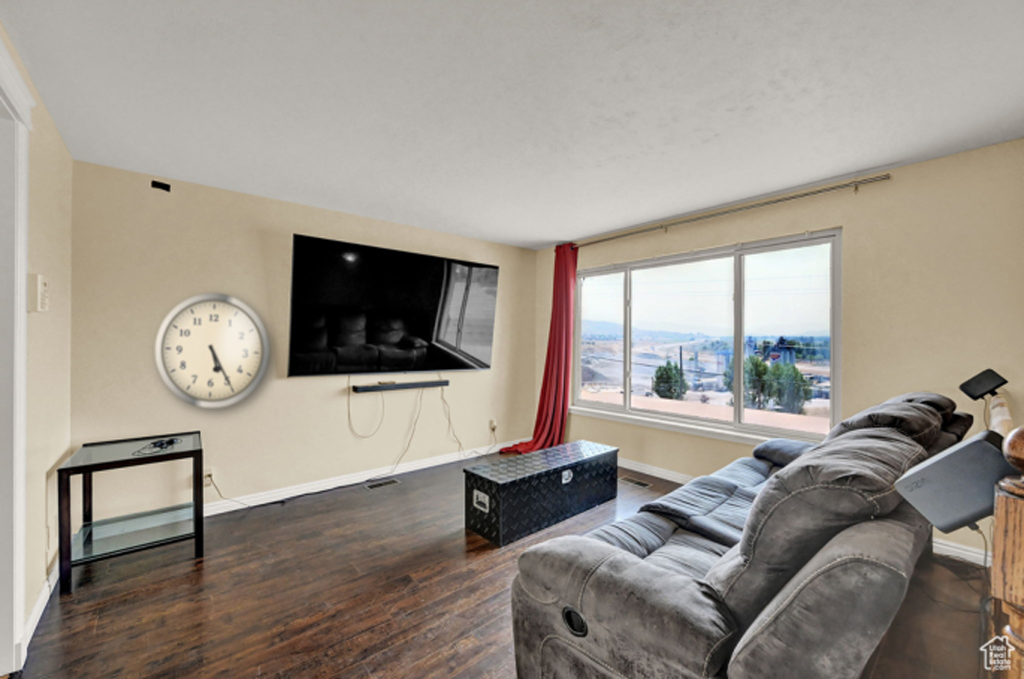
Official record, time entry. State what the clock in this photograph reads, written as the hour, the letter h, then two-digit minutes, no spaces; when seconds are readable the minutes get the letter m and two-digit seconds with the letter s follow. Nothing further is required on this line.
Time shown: 5h25
